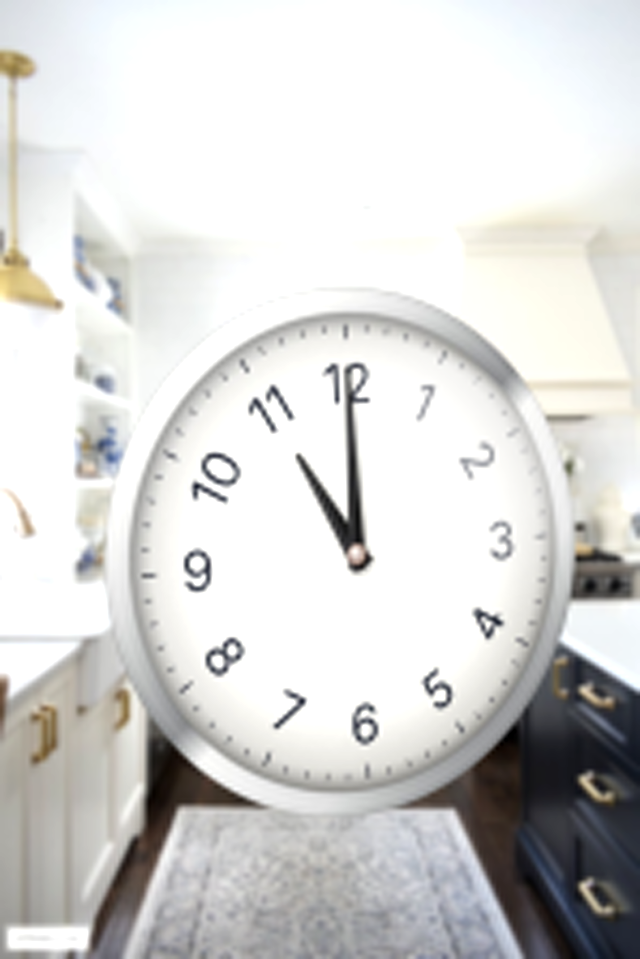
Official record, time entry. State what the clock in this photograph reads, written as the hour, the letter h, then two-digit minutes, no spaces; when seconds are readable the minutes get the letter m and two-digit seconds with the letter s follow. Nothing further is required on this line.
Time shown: 11h00
